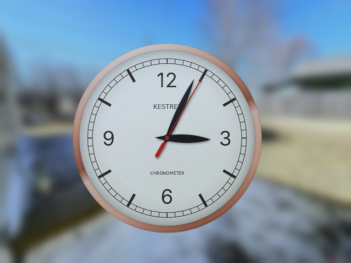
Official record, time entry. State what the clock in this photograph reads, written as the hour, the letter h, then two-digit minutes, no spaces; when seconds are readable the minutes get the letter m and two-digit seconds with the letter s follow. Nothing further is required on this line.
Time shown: 3h04m05s
